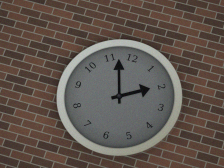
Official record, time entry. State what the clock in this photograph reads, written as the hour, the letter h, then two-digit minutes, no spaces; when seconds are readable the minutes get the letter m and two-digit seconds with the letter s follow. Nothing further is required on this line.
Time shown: 1h57
